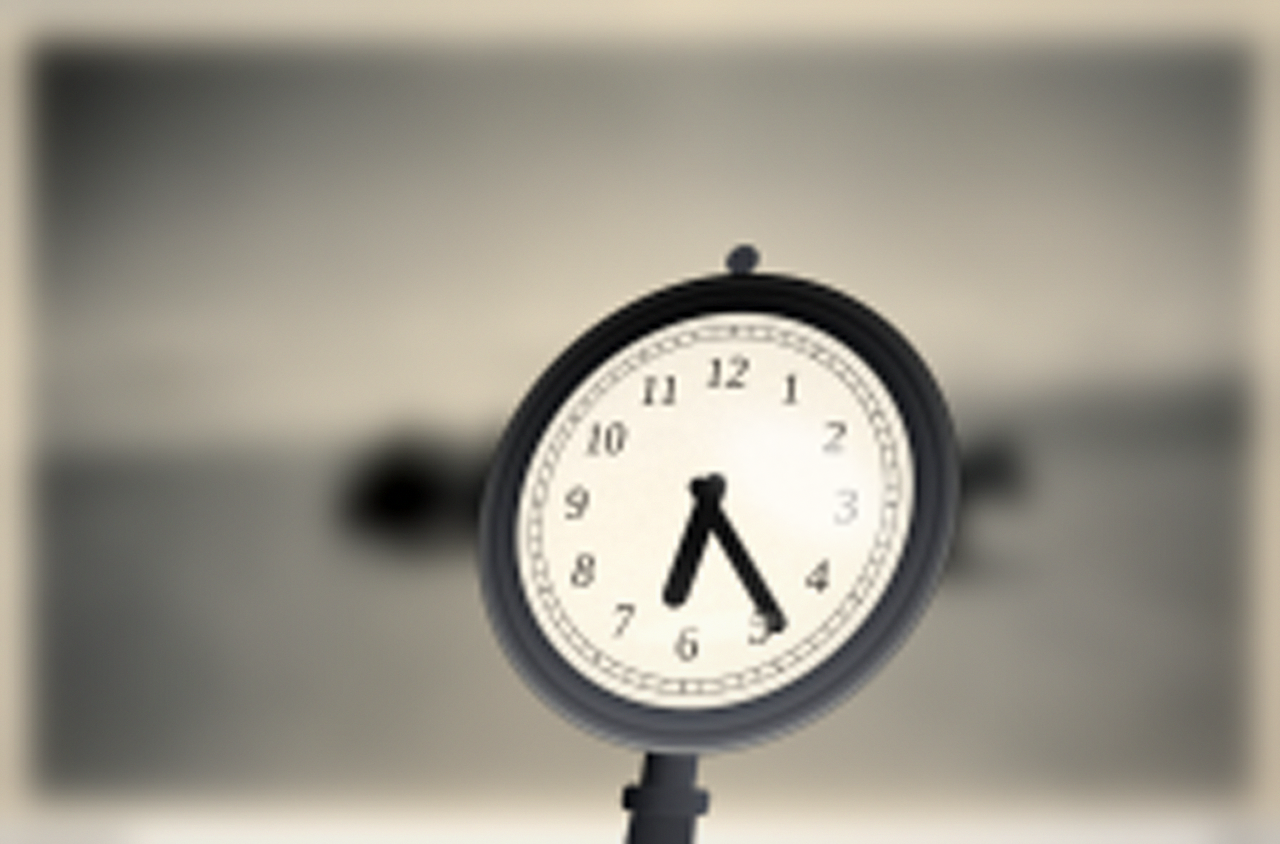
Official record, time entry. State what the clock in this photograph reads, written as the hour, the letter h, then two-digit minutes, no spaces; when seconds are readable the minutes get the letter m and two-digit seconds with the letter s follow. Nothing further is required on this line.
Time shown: 6h24
